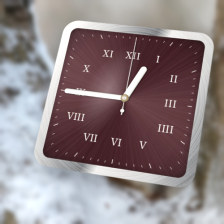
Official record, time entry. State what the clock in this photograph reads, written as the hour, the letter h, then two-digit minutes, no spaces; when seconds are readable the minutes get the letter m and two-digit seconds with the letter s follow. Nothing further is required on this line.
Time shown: 12h45m00s
